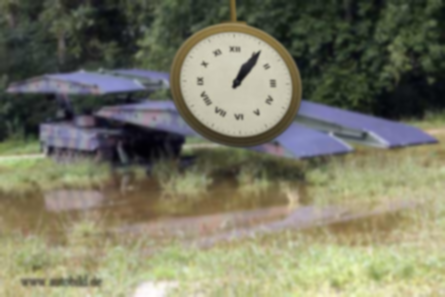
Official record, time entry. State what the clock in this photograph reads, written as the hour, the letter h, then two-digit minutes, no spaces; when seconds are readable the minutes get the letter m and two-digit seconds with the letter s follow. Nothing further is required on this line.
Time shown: 1h06
